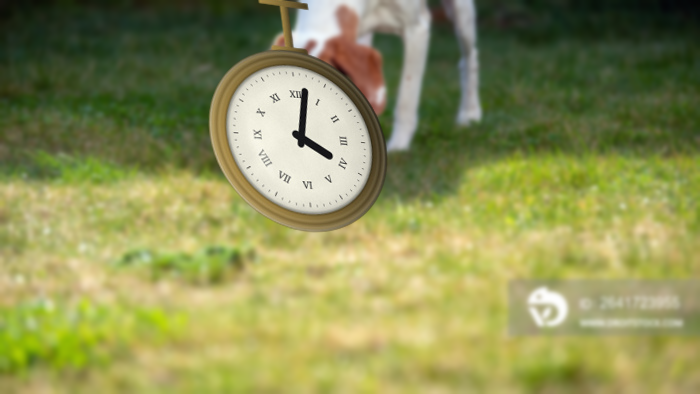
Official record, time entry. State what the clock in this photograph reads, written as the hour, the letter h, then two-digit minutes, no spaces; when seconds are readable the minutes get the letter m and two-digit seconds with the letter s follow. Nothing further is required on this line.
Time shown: 4h02
